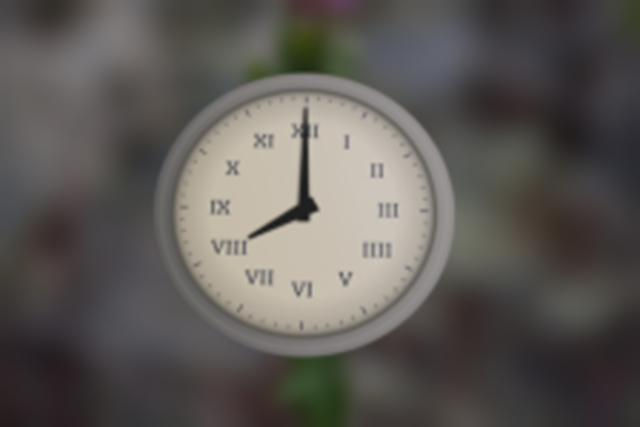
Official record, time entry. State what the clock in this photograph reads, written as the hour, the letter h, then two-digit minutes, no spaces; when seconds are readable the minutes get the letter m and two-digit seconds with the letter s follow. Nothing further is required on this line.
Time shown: 8h00
